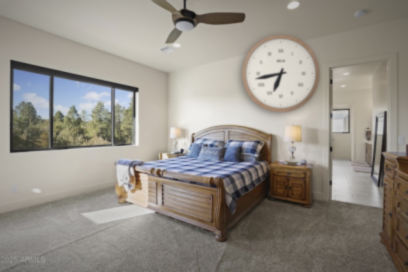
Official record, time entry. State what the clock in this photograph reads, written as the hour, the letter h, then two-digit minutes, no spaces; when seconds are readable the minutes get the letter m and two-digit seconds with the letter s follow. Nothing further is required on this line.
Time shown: 6h43
